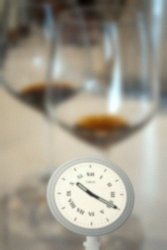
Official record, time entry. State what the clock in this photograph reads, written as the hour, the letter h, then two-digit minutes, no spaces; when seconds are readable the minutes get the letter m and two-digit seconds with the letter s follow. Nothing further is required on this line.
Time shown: 10h20
